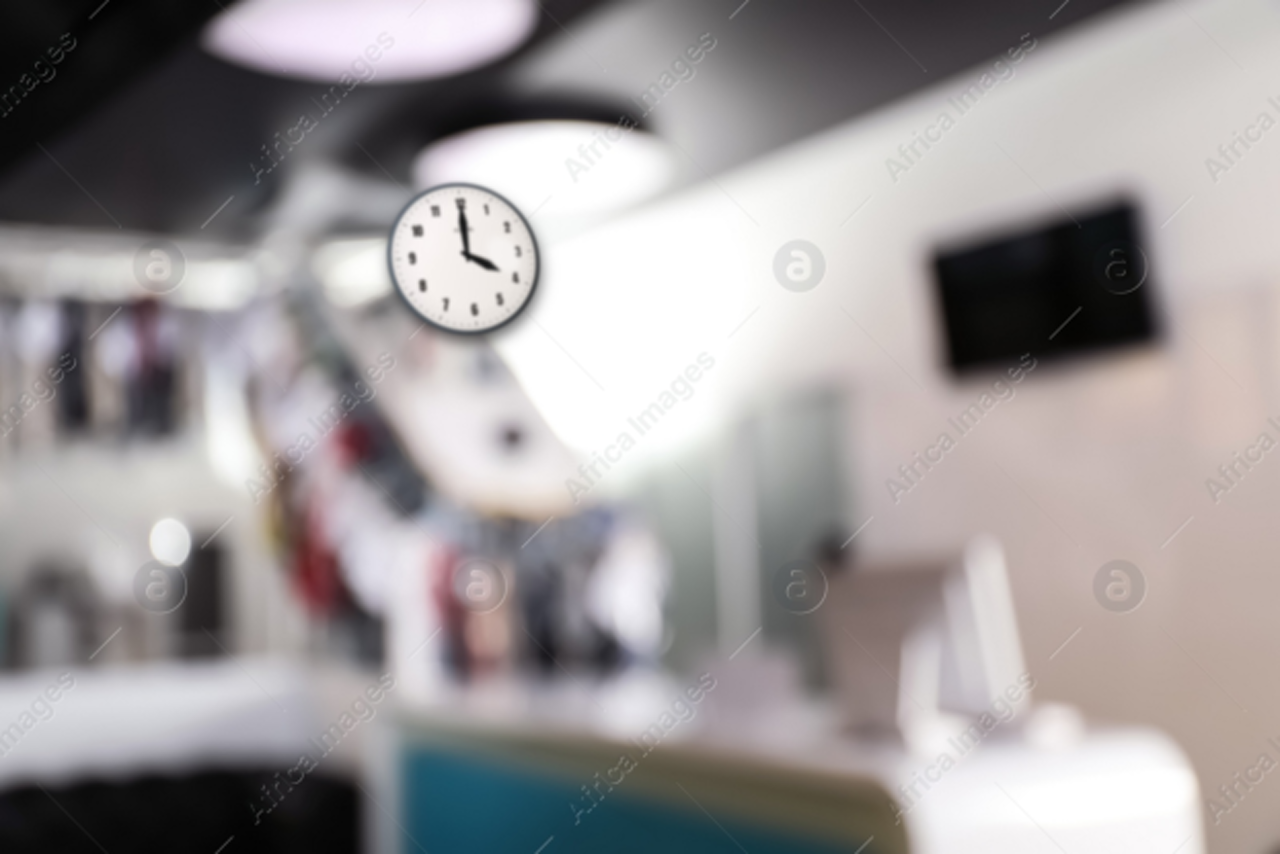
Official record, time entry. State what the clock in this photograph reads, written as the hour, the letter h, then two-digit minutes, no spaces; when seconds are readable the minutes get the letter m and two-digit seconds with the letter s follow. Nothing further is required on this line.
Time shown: 4h00
